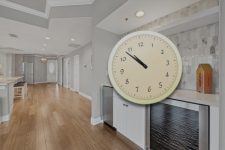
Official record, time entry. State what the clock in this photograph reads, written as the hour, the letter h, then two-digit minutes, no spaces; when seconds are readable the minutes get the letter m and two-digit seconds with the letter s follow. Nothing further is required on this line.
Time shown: 10h53
